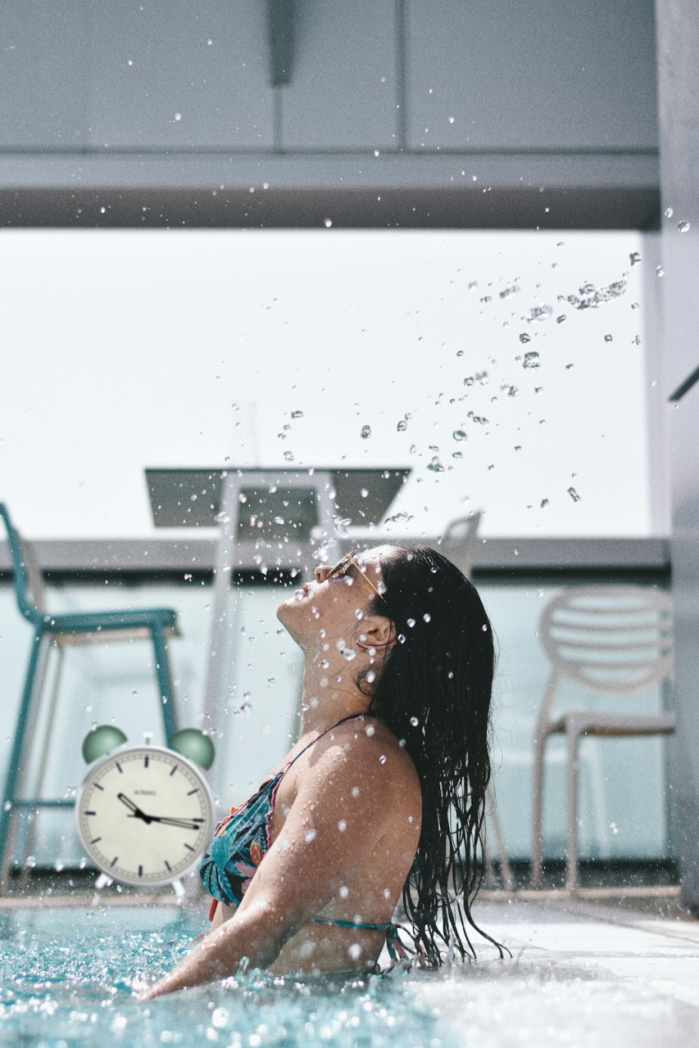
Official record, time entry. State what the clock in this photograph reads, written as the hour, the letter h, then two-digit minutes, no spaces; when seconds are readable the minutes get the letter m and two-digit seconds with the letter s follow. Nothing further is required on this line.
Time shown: 10h16m15s
